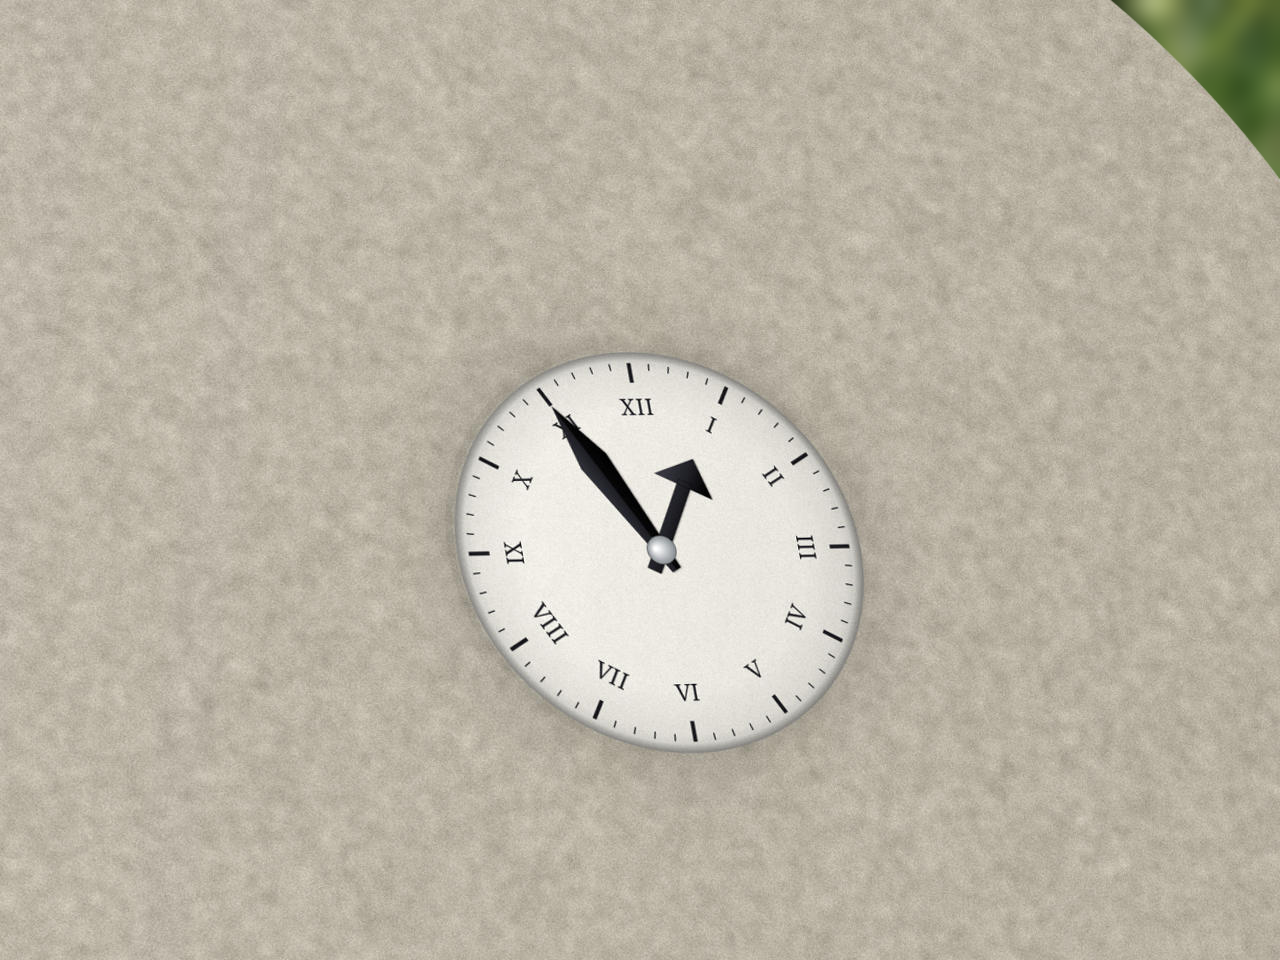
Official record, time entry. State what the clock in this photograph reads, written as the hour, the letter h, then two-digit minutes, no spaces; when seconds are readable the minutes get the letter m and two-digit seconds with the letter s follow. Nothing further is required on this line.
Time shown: 12h55
